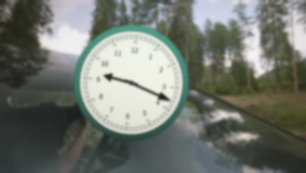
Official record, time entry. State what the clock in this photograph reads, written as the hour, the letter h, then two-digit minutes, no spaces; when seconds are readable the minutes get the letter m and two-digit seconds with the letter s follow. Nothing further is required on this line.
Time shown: 9h18
